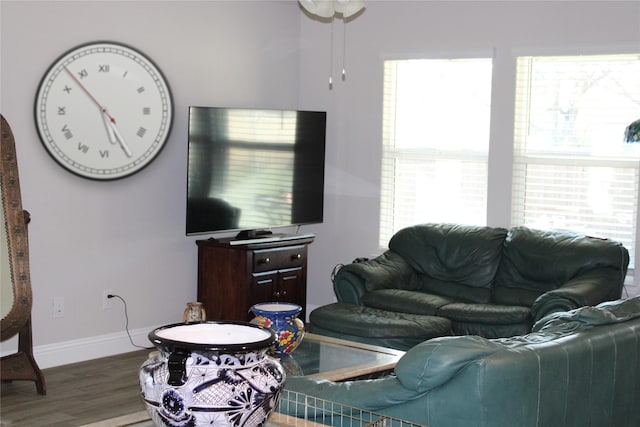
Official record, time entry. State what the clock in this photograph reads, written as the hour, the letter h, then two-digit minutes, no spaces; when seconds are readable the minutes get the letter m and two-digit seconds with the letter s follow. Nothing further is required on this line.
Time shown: 5h24m53s
